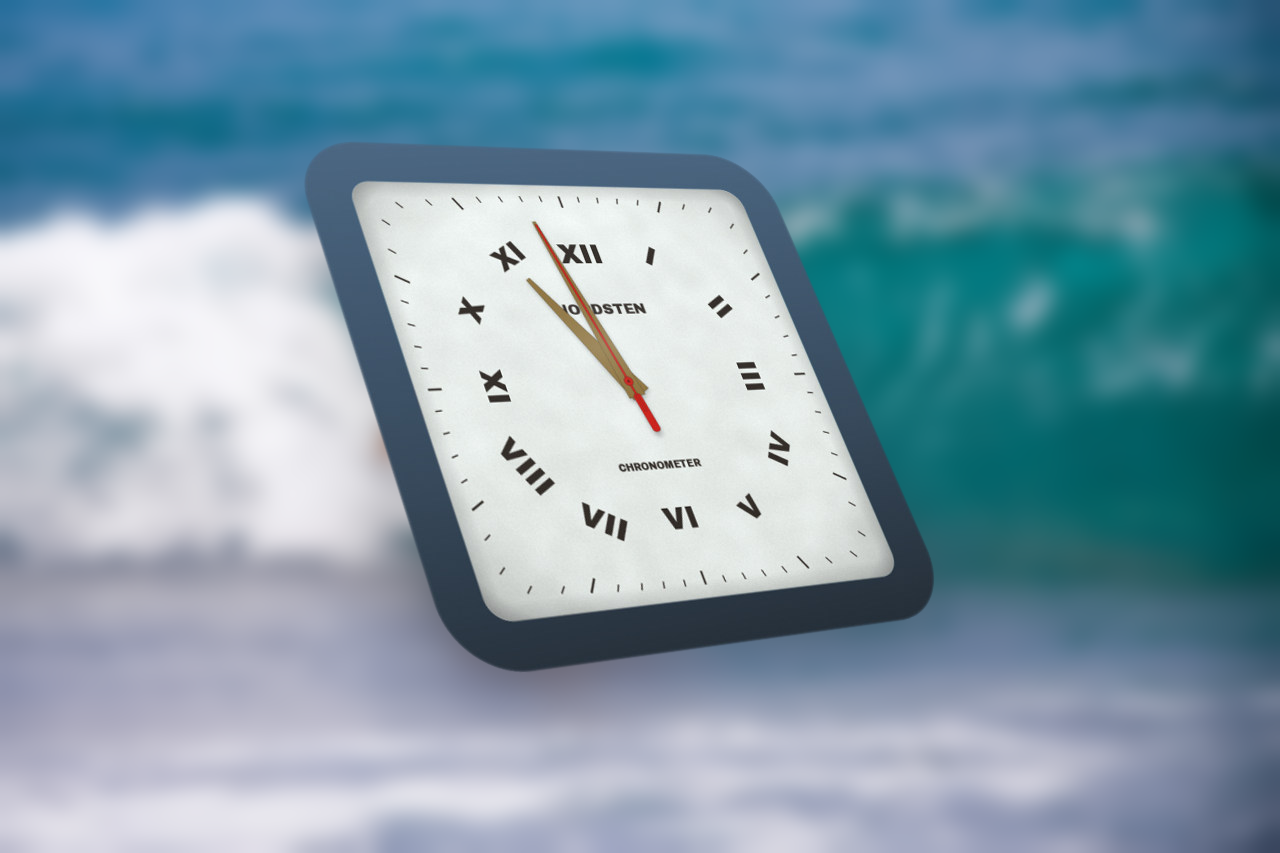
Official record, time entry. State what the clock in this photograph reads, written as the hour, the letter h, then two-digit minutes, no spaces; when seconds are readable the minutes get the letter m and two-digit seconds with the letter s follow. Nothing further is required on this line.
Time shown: 10h57m58s
